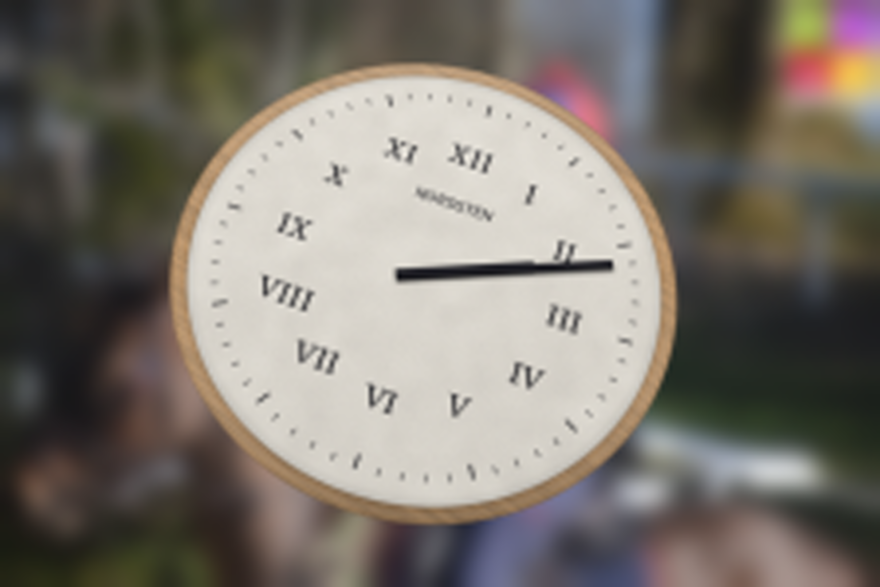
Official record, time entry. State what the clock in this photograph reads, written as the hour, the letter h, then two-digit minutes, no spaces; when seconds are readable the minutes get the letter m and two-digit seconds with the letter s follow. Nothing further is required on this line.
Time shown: 2h11
